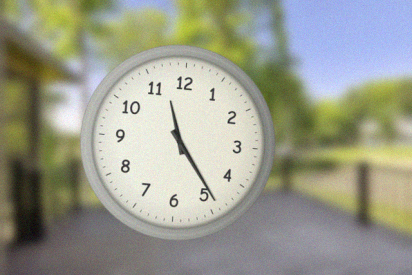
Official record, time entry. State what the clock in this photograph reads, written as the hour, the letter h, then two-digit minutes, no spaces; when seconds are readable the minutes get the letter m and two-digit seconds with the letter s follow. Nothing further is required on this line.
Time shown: 11h24
